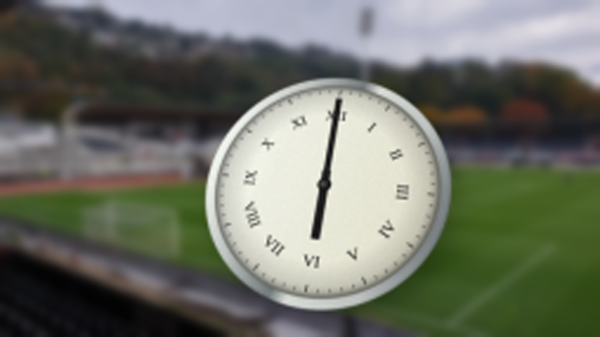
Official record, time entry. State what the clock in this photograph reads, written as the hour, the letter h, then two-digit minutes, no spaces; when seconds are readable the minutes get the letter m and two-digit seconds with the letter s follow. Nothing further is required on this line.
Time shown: 6h00
